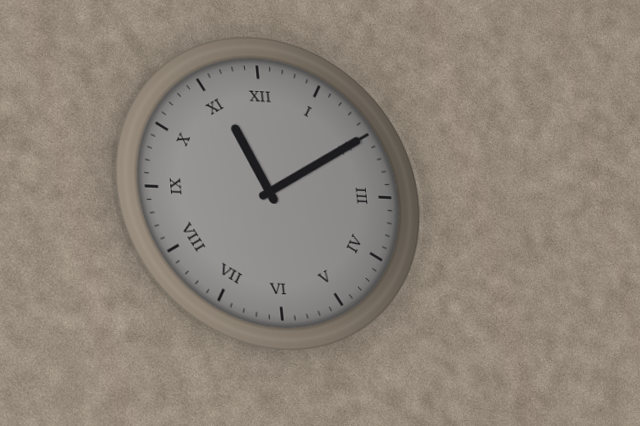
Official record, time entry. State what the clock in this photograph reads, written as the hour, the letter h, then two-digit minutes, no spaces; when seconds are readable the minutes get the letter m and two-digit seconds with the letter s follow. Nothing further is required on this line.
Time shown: 11h10
